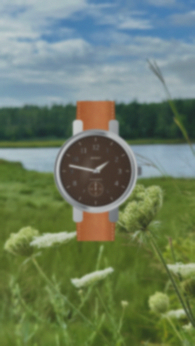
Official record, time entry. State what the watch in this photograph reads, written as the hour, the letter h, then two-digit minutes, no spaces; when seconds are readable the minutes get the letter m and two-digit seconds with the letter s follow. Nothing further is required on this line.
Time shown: 1h47
